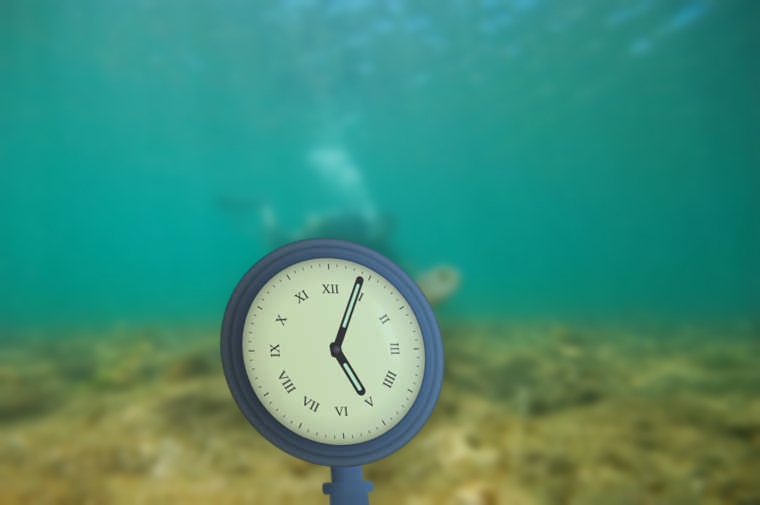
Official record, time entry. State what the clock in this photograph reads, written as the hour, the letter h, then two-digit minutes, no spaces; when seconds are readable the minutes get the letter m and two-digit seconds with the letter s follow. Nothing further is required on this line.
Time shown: 5h04
